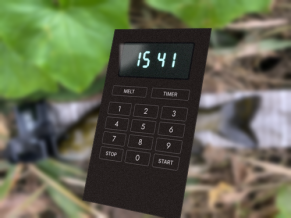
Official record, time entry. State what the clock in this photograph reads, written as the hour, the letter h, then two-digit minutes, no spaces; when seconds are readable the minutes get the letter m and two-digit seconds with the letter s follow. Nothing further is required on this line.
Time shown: 15h41
